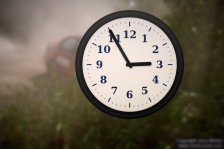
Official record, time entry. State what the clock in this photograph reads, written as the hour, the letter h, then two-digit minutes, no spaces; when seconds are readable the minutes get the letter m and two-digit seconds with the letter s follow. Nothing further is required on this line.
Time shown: 2h55
